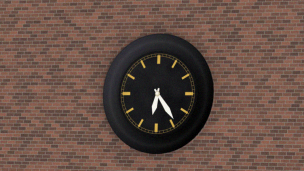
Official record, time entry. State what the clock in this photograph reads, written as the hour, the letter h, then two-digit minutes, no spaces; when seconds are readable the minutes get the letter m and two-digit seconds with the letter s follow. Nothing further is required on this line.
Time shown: 6h24
